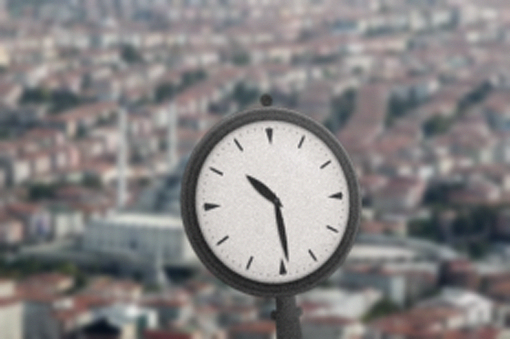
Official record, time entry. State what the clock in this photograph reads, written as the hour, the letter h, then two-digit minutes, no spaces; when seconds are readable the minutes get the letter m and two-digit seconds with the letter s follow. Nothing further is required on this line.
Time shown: 10h29
